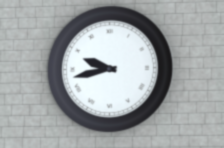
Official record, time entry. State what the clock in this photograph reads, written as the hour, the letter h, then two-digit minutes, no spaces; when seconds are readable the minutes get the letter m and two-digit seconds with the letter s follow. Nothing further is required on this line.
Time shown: 9h43
